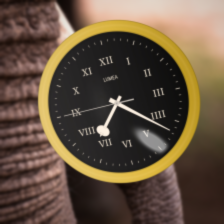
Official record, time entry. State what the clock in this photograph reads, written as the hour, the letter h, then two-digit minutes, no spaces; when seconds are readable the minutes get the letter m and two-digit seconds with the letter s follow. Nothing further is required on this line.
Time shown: 7h21m45s
